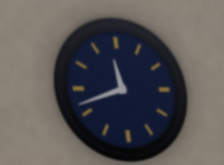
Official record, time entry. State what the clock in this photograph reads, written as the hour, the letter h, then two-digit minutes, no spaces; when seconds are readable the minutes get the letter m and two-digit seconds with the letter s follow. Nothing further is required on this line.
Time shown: 11h42
